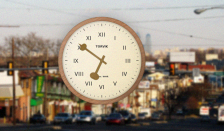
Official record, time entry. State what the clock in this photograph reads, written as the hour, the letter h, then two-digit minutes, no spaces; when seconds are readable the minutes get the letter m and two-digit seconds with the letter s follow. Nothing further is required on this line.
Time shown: 6h51
